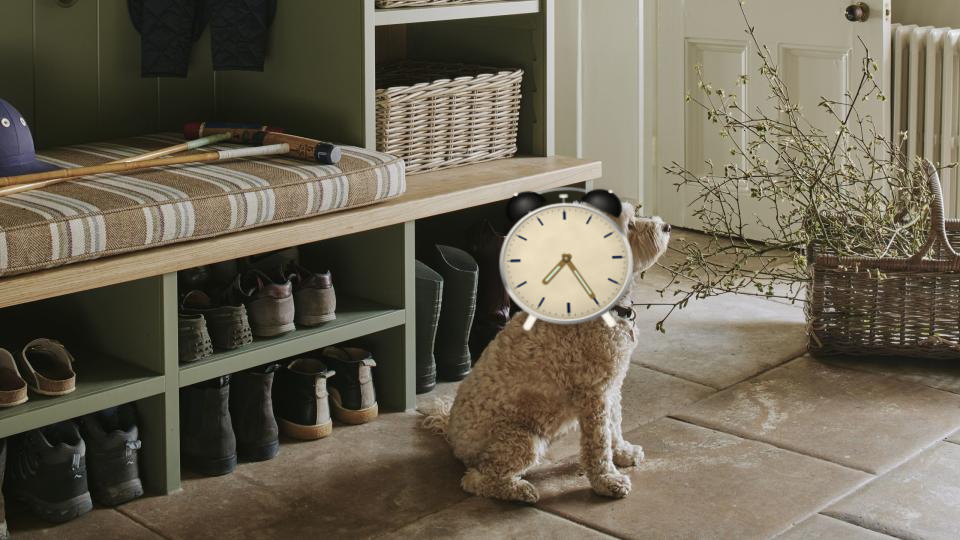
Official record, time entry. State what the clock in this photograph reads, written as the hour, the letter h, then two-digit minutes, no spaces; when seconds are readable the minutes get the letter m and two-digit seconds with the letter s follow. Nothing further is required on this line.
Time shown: 7h25
